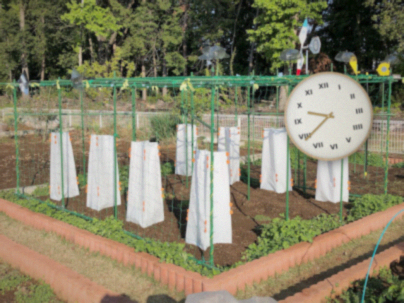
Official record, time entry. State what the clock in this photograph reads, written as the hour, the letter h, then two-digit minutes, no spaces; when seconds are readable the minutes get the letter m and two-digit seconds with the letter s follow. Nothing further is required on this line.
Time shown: 9h39
